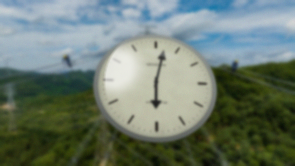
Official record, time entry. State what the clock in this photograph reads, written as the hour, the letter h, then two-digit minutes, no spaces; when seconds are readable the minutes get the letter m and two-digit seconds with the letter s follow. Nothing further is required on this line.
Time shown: 6h02
